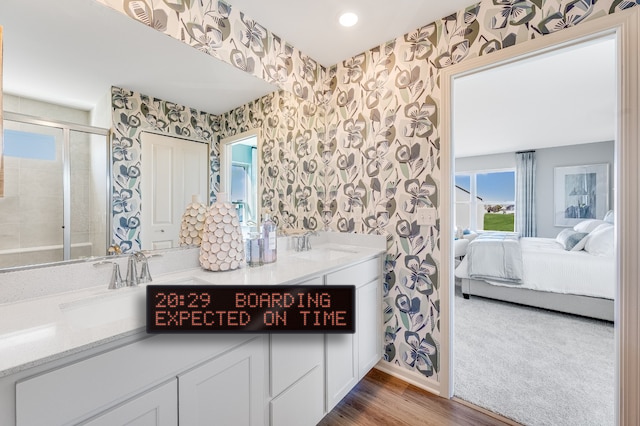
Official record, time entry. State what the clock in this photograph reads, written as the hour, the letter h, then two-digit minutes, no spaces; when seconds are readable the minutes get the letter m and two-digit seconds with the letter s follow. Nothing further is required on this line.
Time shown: 20h29
